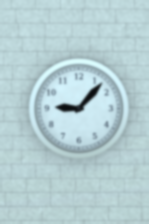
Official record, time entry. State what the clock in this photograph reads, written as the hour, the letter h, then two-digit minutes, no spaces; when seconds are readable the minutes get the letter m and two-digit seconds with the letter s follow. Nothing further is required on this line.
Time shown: 9h07
